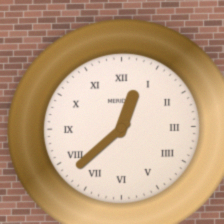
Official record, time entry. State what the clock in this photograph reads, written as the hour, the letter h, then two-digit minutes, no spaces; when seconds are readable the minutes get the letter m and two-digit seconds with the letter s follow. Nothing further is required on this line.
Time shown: 12h38
